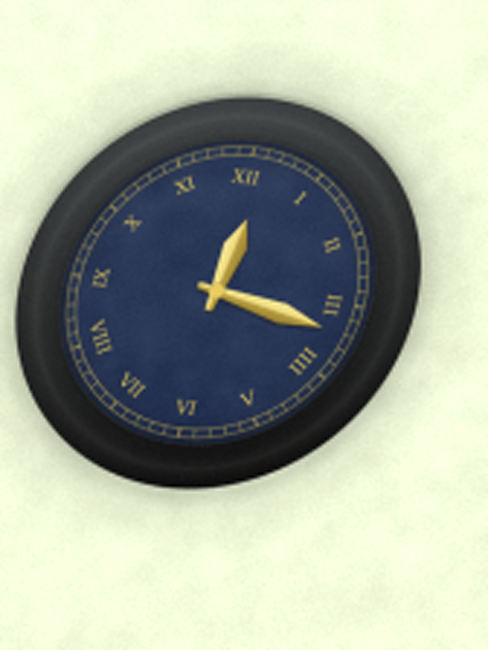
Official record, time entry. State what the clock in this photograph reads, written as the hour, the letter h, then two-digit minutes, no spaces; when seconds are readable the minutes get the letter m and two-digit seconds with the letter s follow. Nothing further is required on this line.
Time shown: 12h17
